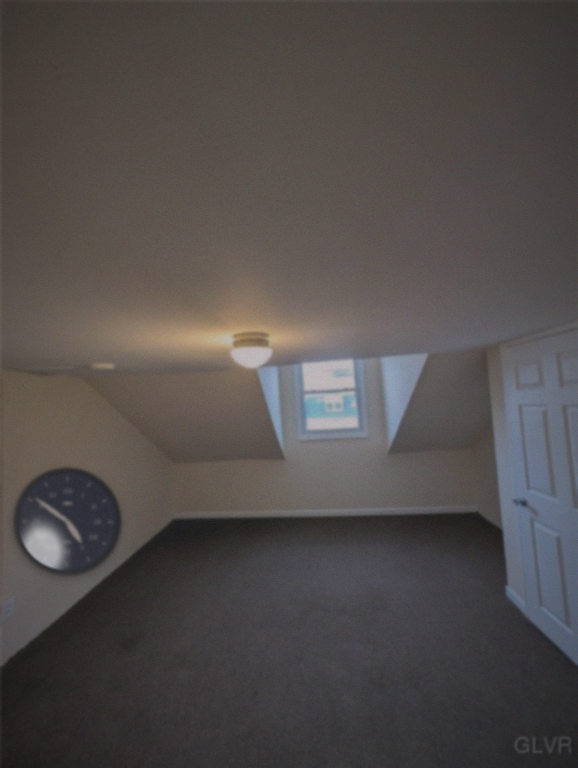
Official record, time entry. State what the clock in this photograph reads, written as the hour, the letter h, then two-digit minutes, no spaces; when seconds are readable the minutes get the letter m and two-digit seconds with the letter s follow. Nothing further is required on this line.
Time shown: 4h51
